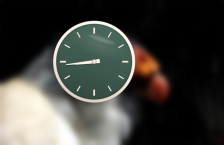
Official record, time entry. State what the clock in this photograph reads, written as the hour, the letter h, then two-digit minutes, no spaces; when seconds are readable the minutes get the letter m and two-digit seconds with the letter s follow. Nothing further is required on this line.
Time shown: 8h44
